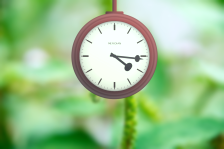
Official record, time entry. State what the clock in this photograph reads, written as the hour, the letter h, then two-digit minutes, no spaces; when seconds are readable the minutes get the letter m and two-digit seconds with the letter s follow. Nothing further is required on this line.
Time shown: 4h16
